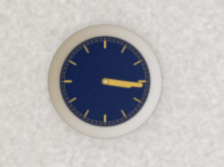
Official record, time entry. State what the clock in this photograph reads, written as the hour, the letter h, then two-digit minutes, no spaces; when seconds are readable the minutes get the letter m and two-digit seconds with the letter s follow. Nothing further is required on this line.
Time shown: 3h16
